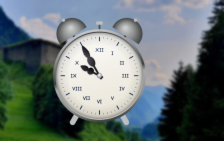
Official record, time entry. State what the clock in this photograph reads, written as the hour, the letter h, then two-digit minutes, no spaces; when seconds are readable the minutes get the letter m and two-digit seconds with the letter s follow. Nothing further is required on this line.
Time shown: 9h55
